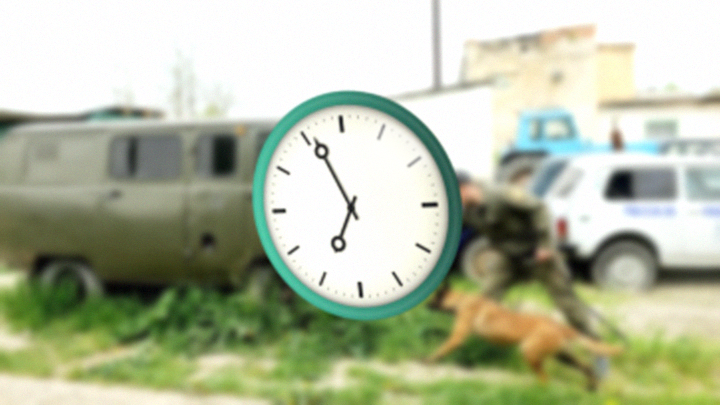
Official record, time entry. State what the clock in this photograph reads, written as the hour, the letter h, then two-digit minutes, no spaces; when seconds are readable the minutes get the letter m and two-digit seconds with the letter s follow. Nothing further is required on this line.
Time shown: 6h56
